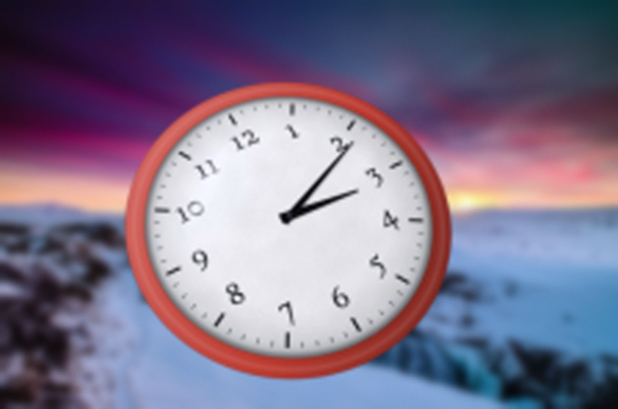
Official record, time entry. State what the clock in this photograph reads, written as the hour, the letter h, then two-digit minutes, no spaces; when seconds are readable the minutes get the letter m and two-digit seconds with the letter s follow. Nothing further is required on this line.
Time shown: 3h11
